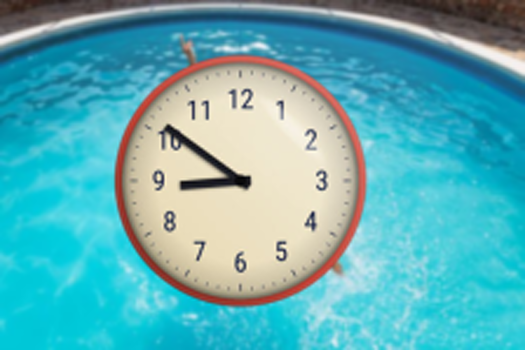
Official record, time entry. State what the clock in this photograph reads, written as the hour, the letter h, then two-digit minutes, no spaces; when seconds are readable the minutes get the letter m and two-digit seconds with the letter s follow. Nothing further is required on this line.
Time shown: 8h51
